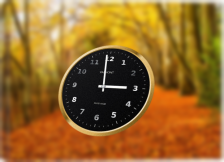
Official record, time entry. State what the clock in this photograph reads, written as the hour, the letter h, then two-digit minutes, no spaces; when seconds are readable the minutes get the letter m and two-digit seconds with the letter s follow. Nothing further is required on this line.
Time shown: 2h59
